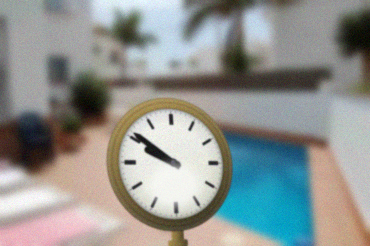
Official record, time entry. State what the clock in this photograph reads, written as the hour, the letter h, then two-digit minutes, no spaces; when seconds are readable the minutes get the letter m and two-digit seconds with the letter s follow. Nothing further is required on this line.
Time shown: 9h51
